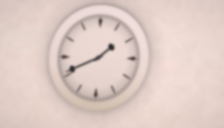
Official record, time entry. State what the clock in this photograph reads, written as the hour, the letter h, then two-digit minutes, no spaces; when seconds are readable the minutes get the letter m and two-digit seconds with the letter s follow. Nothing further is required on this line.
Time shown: 1h41
